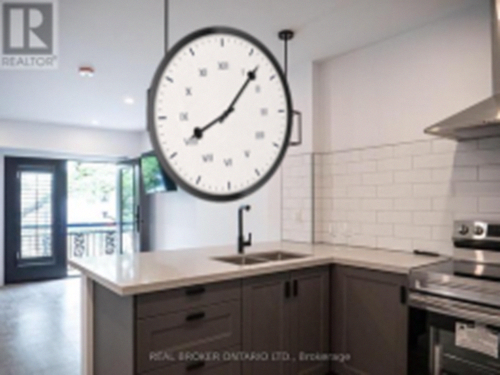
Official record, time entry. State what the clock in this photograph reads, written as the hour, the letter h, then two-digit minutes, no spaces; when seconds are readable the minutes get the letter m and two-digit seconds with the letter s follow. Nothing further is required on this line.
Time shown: 8h07
